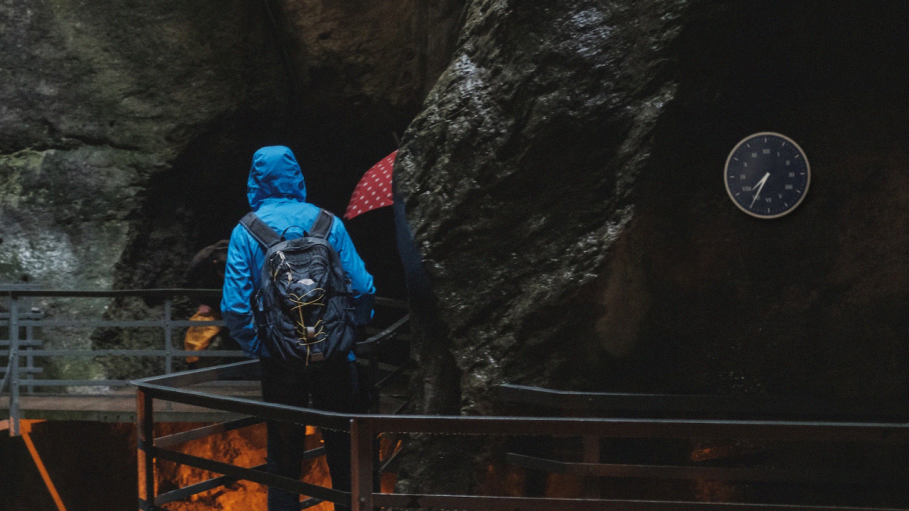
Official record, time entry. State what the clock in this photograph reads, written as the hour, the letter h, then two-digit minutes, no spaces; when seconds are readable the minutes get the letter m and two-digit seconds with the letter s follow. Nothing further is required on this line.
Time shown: 7h35
